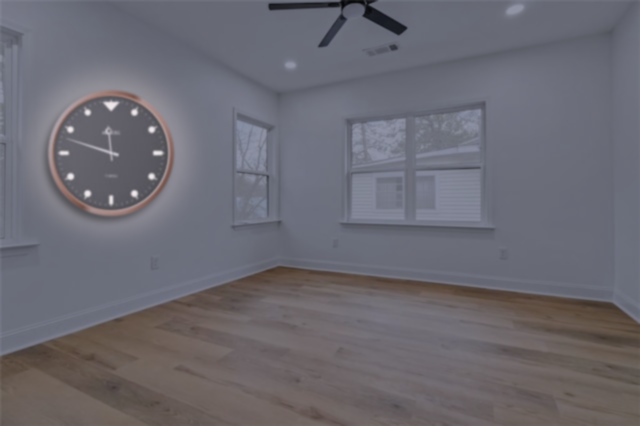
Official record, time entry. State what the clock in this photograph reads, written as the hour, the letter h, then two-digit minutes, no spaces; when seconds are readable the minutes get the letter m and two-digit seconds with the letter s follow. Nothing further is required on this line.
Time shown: 11h48
